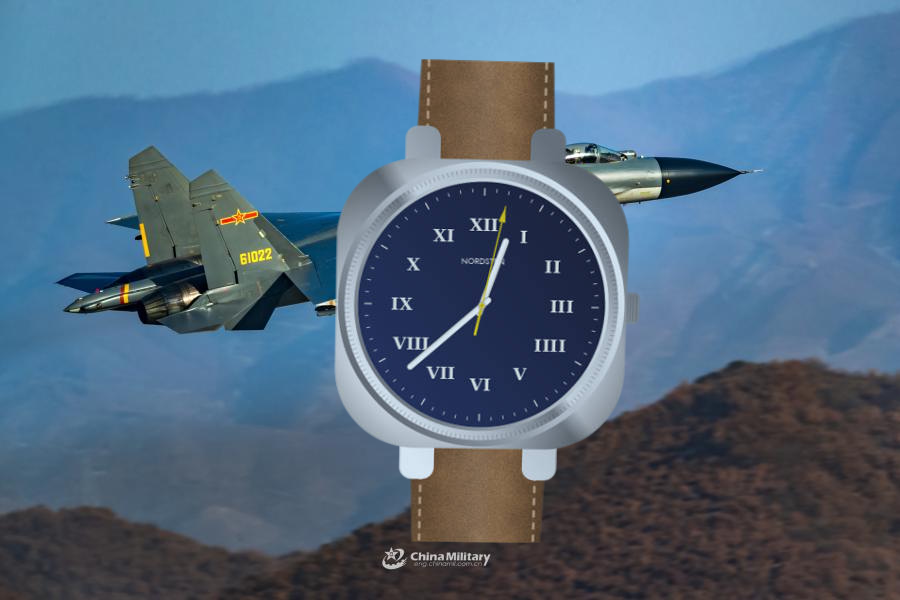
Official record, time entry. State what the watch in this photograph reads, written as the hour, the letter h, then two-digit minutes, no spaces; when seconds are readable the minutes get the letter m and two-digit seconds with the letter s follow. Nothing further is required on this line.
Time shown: 12h38m02s
